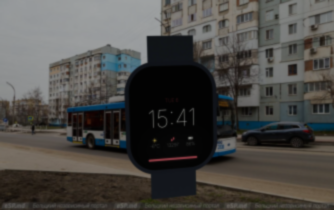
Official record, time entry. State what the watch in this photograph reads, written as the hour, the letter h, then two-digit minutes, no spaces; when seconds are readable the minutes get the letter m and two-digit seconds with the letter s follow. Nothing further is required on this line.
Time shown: 15h41
